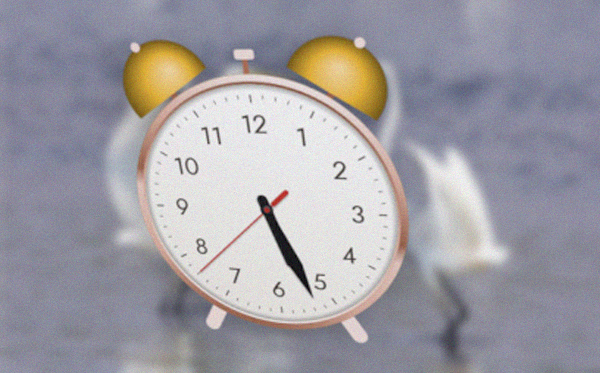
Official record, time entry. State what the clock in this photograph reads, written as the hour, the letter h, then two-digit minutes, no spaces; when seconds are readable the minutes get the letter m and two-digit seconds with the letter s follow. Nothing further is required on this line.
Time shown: 5h26m38s
